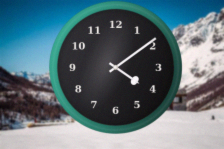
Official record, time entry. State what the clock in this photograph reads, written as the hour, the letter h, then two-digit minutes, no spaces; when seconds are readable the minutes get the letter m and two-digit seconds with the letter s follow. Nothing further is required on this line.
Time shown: 4h09
